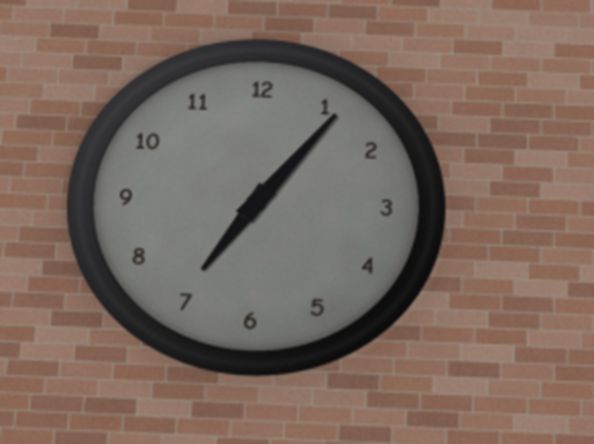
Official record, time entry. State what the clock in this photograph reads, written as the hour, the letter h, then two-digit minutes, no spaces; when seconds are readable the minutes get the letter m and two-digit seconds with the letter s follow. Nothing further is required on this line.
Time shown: 7h06
